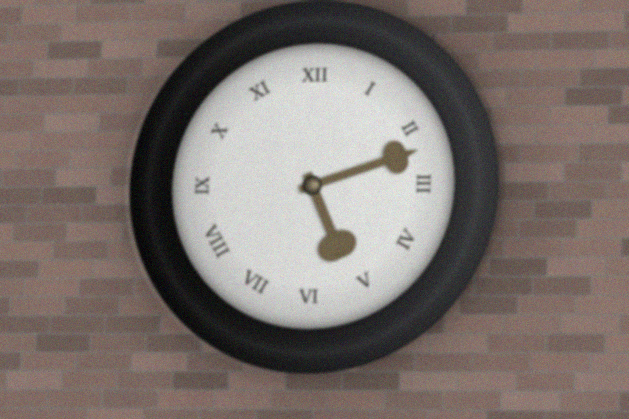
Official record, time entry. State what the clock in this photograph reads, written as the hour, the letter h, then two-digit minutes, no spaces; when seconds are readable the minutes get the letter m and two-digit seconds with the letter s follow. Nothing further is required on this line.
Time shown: 5h12
